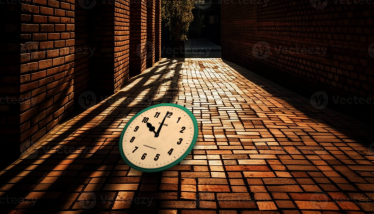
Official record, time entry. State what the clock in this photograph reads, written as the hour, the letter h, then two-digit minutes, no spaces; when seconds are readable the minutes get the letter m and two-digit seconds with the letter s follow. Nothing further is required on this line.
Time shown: 9h59
